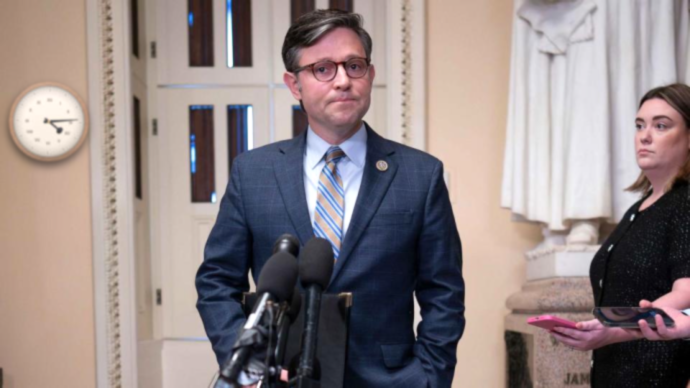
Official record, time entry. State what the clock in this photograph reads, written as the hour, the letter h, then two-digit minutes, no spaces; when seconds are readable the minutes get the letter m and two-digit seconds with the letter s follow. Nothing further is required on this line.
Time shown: 4h14
